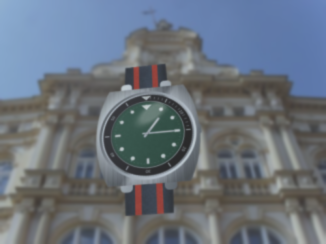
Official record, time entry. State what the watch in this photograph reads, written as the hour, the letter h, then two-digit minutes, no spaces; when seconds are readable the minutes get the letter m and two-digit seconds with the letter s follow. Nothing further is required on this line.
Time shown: 1h15
